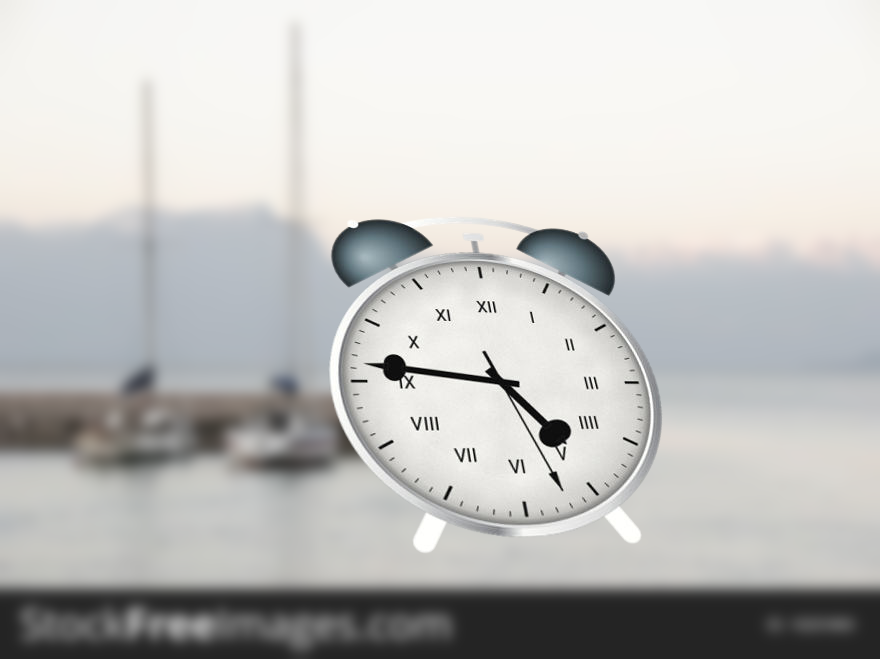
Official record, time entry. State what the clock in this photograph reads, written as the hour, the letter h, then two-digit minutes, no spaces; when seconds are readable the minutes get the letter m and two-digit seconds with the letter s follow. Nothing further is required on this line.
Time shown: 4h46m27s
